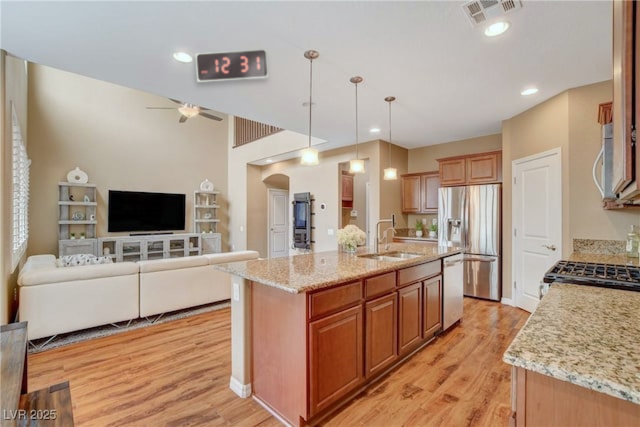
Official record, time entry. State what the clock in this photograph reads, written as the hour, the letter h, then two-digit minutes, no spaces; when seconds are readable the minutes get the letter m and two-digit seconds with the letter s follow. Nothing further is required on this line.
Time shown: 12h31
